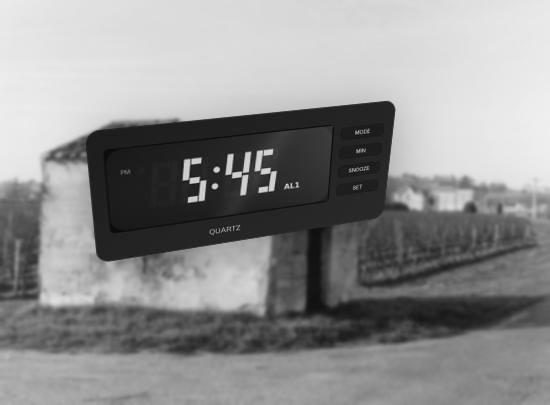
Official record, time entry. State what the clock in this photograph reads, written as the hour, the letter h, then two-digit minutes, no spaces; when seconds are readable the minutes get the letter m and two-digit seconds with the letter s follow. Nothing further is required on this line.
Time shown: 5h45
